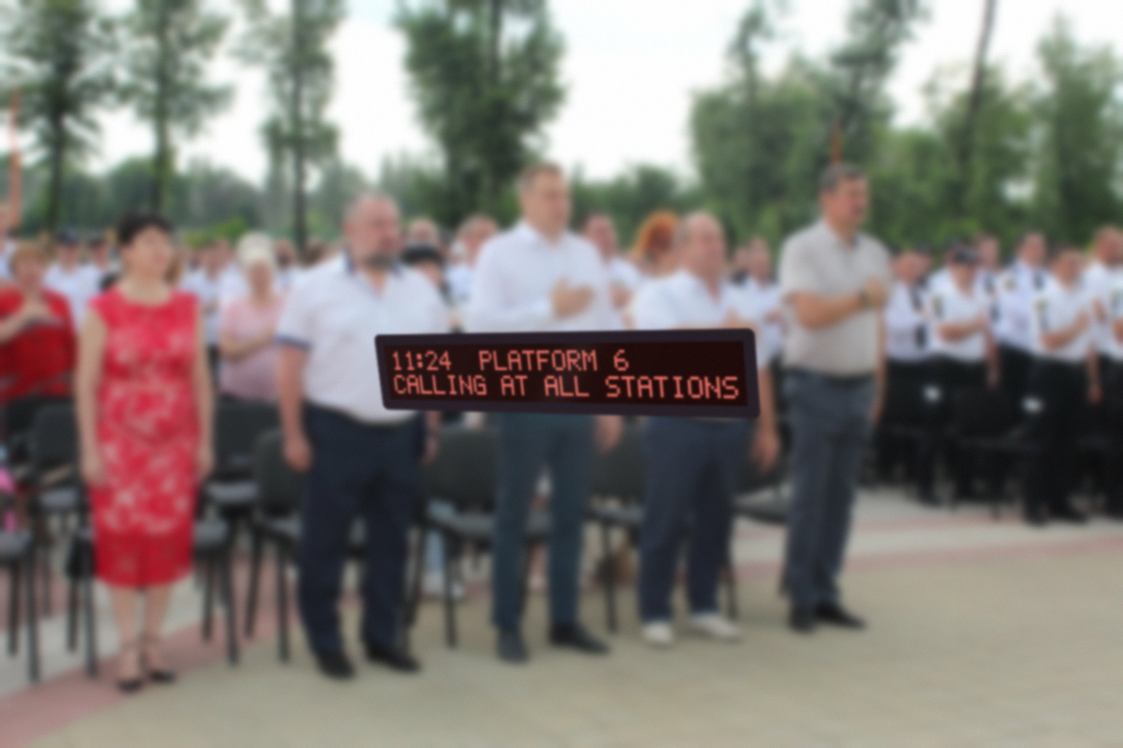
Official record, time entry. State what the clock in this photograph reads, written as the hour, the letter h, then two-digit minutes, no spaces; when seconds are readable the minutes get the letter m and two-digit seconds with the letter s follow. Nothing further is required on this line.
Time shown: 11h24
